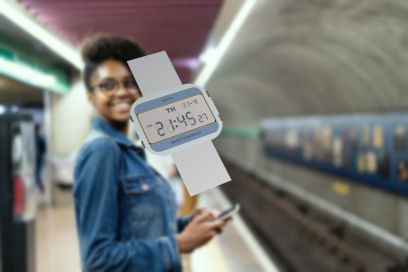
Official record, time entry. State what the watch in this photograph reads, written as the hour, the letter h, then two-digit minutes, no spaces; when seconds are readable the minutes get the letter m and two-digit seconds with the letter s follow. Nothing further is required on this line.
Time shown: 21h45m27s
